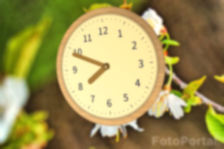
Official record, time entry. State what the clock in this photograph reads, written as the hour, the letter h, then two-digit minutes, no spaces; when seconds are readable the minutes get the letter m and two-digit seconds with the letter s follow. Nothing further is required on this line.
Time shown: 7h49
